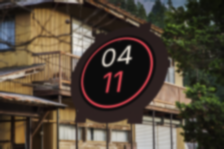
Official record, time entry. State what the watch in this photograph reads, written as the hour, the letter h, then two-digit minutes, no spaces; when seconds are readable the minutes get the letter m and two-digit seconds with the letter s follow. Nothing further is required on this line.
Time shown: 4h11
